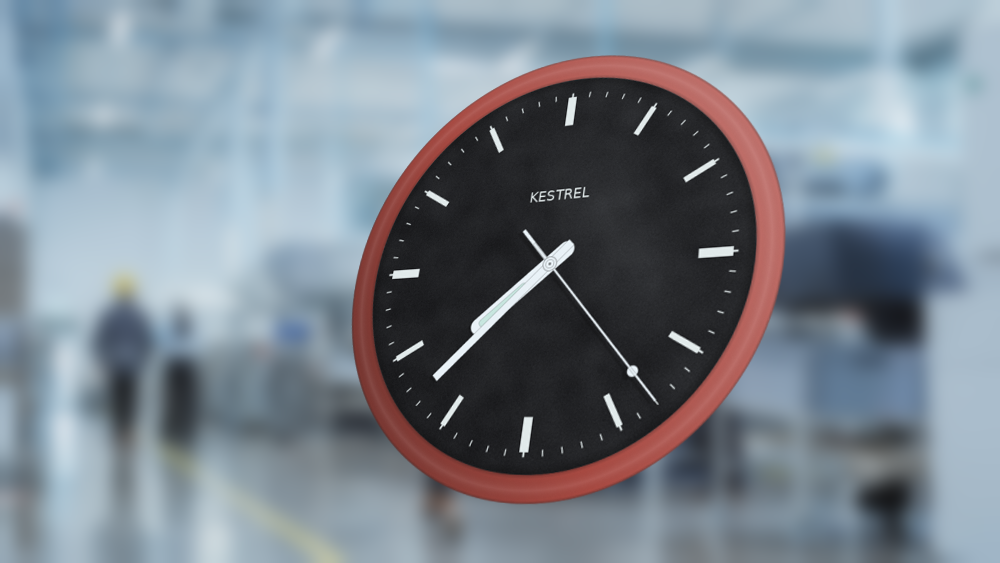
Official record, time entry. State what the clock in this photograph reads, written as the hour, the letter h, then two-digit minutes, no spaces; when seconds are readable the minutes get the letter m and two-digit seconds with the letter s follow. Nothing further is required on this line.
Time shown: 7h37m23s
